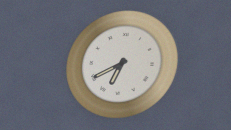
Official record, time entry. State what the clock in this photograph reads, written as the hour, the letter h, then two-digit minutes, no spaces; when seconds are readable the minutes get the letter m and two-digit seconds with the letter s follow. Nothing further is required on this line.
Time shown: 6h40
